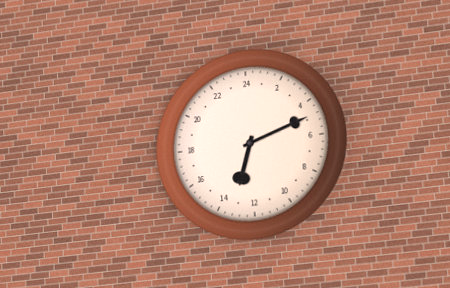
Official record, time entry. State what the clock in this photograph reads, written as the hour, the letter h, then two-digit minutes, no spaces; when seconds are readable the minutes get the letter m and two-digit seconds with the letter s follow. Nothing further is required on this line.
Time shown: 13h12
